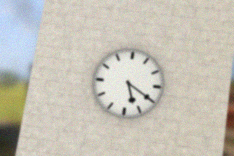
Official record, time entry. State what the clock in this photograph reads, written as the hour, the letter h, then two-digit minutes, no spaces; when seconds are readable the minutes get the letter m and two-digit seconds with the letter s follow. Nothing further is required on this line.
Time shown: 5h20
